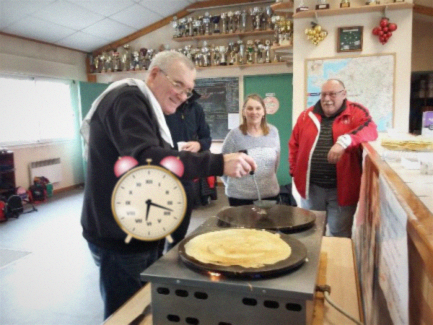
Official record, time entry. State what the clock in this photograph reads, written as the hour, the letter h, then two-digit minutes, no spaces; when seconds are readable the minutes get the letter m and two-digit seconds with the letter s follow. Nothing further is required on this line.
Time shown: 6h18
